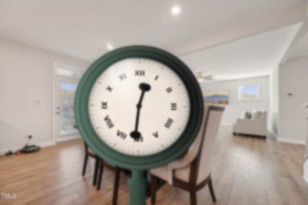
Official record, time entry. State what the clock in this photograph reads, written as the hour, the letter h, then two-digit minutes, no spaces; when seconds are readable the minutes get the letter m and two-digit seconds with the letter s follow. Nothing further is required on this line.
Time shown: 12h31
